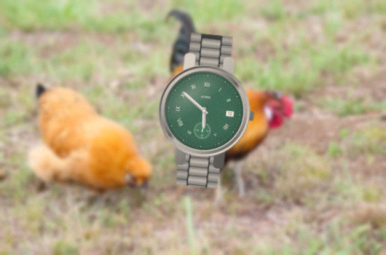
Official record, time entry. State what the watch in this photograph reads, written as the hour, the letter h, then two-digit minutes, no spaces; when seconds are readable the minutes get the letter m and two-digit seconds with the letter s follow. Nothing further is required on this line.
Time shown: 5h51
